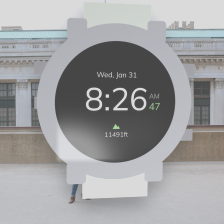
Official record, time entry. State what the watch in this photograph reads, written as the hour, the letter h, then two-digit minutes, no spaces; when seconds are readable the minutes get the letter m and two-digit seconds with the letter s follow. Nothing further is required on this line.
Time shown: 8h26m47s
